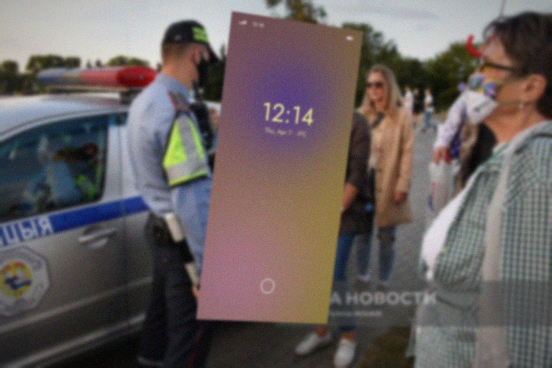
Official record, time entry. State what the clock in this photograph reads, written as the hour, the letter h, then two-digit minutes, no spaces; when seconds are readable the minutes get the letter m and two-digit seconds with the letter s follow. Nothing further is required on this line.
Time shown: 12h14
